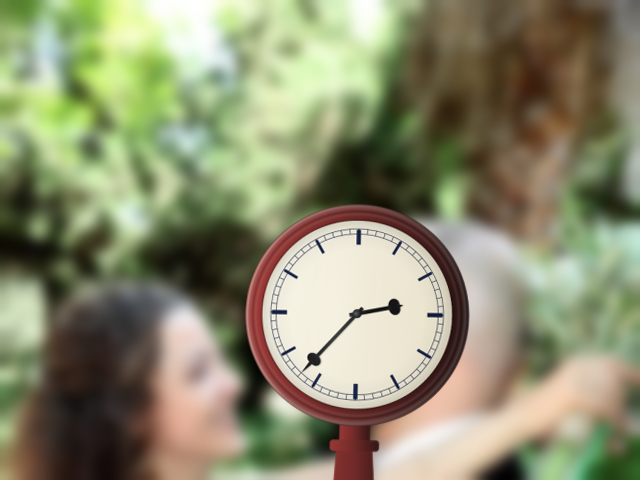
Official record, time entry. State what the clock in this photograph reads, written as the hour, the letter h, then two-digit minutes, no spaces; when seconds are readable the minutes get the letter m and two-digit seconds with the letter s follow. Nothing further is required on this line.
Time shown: 2h37
